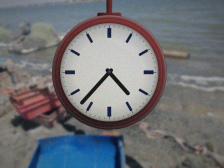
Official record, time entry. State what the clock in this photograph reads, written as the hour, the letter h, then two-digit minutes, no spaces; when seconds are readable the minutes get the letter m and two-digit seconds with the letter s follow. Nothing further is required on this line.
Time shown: 4h37
